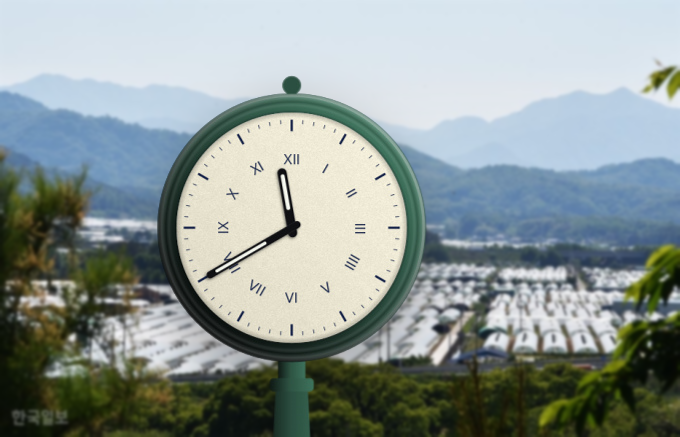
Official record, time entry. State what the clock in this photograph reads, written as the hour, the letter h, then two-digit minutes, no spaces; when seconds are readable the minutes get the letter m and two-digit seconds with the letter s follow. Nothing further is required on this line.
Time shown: 11h40
